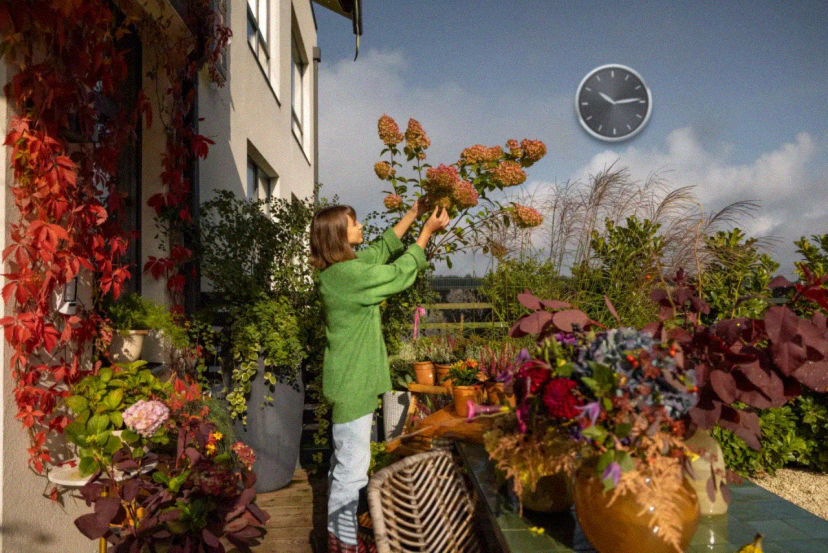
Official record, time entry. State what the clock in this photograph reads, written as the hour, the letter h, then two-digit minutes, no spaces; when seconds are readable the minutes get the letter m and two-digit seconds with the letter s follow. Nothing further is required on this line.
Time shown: 10h14
